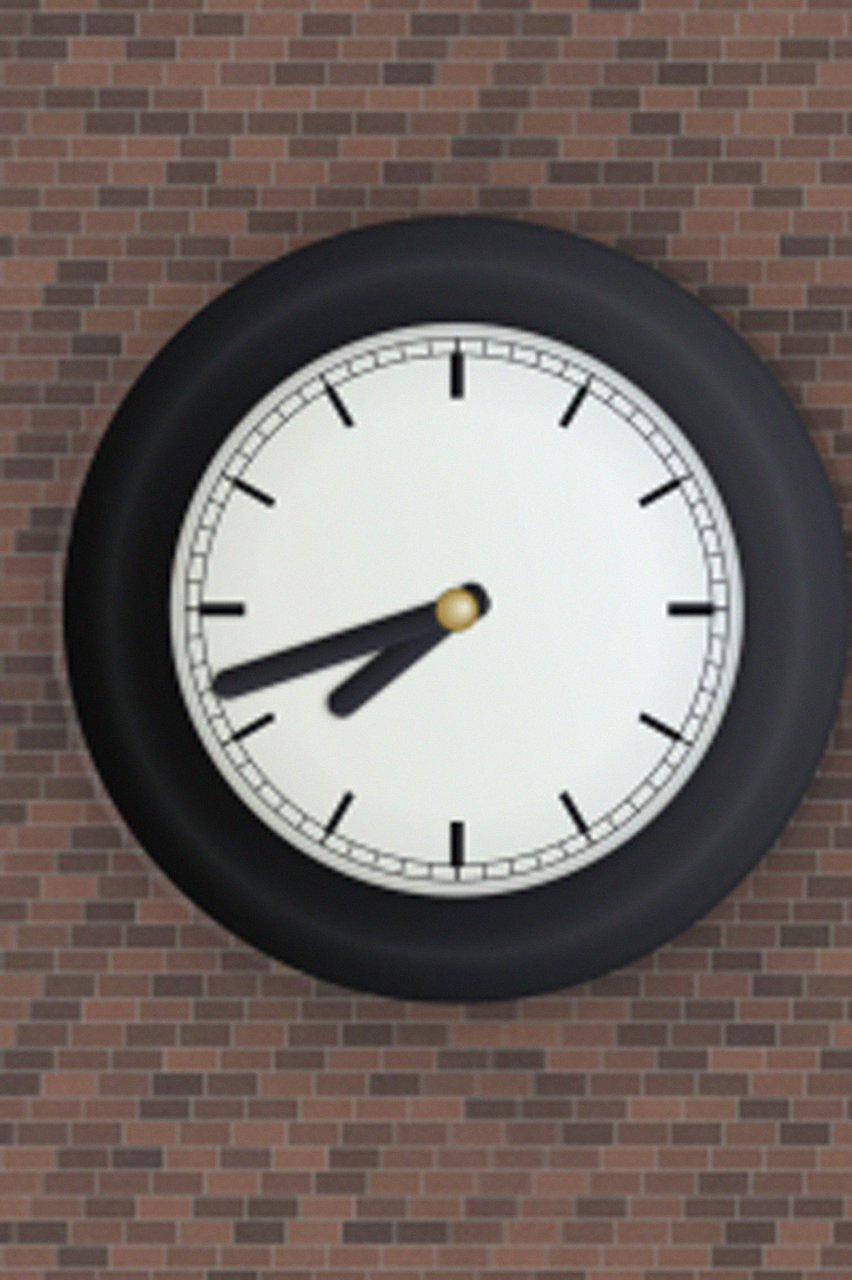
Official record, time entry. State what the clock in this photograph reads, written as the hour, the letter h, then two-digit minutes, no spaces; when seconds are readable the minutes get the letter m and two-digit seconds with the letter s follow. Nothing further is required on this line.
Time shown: 7h42
